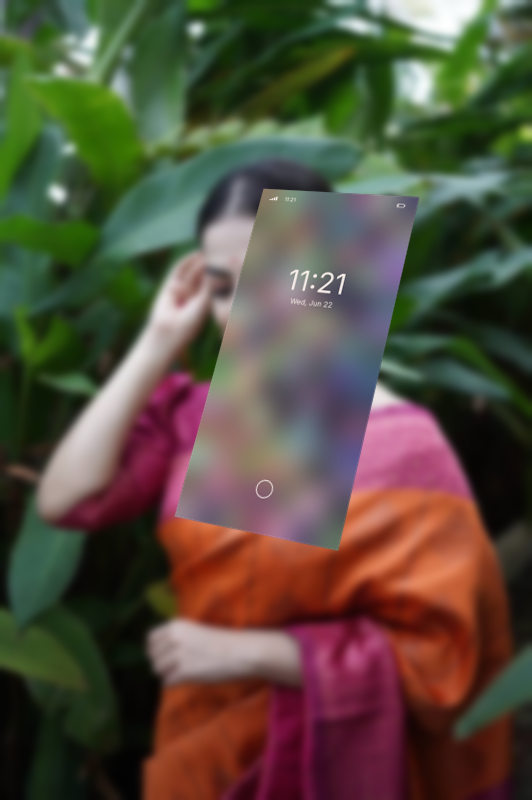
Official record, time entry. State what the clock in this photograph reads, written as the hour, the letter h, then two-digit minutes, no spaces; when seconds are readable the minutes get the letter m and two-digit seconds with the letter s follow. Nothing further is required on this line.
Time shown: 11h21
